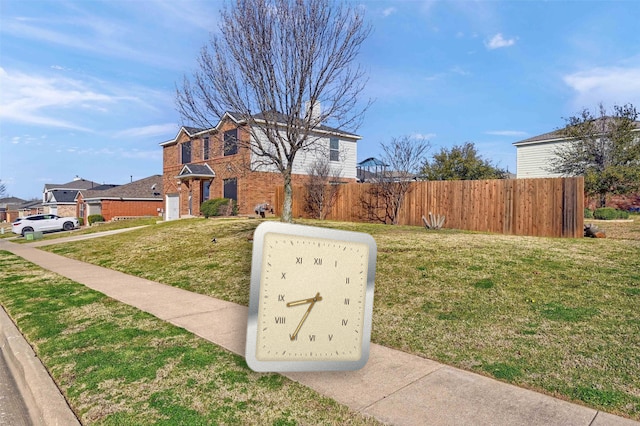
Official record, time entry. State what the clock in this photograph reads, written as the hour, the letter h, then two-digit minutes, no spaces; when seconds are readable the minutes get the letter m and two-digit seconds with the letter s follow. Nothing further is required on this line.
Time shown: 8h35
